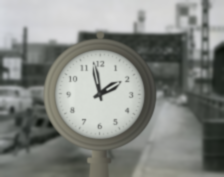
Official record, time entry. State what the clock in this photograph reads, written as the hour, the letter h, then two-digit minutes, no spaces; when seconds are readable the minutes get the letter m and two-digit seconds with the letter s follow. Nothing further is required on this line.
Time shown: 1h58
